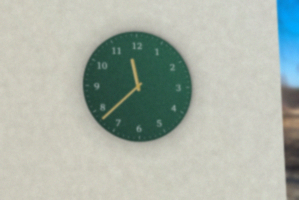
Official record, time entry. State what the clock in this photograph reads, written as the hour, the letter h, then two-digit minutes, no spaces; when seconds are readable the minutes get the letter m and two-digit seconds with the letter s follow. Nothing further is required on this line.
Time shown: 11h38
